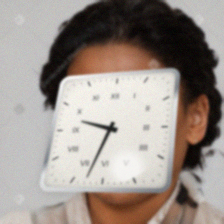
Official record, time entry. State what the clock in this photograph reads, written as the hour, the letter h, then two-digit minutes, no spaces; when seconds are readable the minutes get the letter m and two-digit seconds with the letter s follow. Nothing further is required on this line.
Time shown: 9h33
